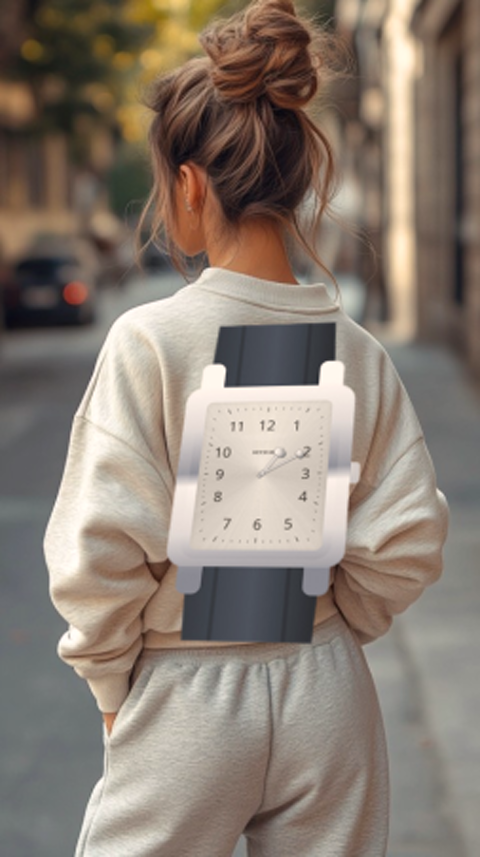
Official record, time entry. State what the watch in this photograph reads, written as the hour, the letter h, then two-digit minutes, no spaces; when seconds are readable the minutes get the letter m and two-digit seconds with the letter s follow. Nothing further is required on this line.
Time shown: 1h10
